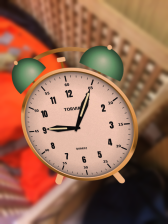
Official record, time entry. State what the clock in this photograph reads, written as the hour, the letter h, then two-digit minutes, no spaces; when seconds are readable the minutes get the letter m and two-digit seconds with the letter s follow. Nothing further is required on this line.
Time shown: 9h05
